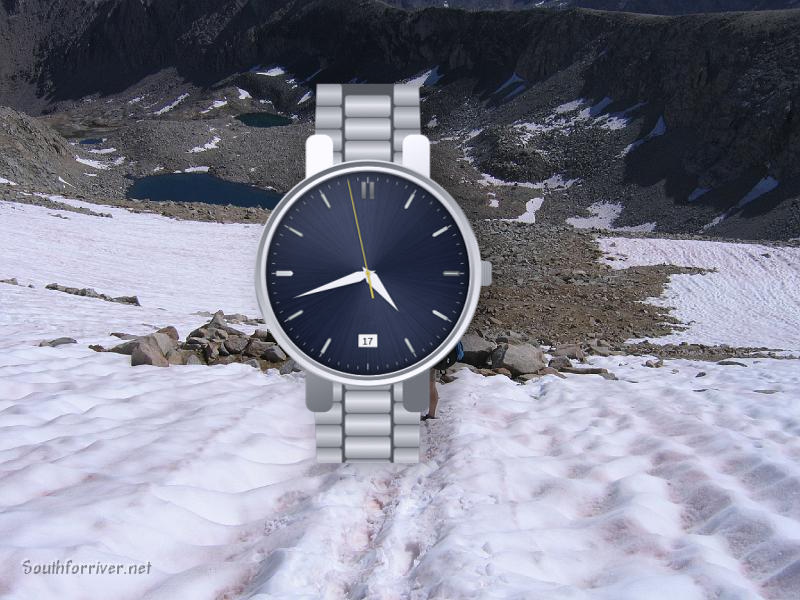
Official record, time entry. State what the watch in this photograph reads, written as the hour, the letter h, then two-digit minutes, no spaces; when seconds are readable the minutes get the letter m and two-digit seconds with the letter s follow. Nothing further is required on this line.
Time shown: 4h41m58s
